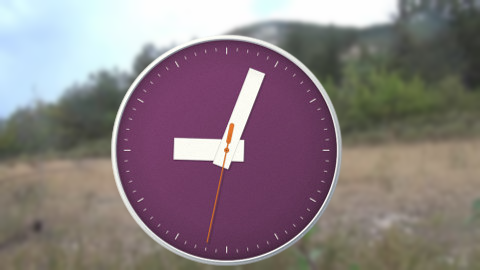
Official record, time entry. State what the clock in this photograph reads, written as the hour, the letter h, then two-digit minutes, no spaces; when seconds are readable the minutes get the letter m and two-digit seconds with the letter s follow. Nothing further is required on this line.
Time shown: 9h03m32s
